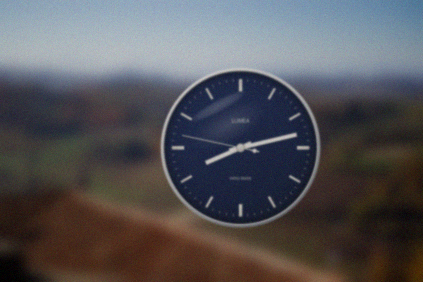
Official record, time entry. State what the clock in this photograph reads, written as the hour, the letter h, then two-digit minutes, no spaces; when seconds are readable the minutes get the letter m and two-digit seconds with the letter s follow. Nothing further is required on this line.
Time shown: 8h12m47s
